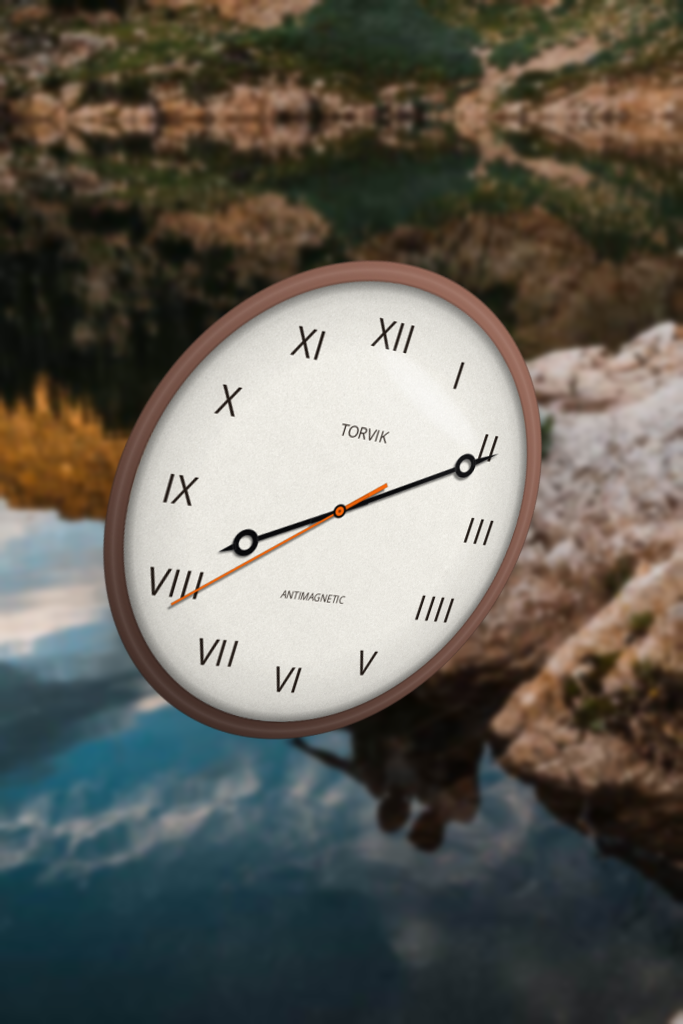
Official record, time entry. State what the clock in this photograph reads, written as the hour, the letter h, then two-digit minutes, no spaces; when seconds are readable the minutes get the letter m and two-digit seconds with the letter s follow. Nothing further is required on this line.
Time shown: 8h10m39s
